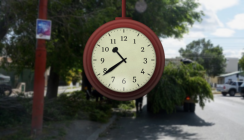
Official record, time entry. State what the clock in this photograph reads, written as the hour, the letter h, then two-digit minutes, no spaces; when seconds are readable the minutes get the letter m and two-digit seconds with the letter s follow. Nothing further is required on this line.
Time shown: 10h39
